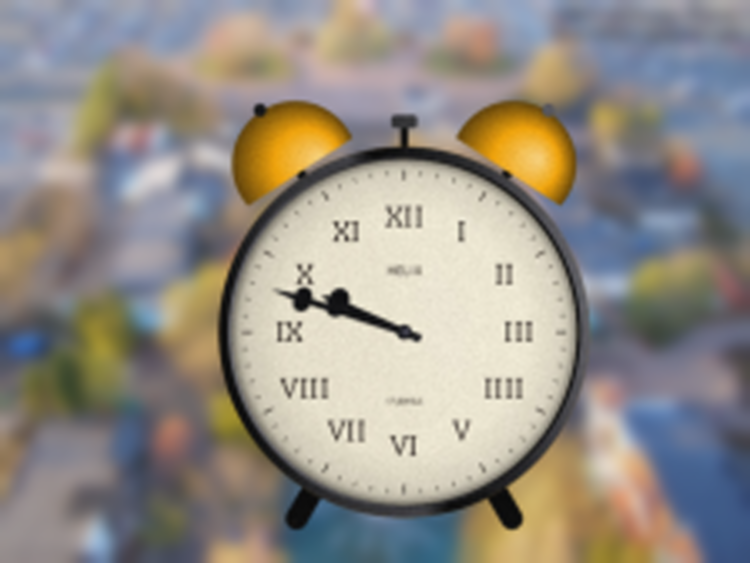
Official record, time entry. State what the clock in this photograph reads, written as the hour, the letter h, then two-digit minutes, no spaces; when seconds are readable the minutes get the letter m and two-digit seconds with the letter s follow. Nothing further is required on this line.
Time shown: 9h48
